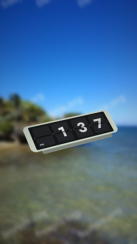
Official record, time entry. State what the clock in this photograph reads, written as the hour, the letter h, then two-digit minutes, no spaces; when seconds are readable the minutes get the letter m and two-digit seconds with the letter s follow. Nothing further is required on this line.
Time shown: 1h37
